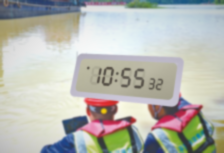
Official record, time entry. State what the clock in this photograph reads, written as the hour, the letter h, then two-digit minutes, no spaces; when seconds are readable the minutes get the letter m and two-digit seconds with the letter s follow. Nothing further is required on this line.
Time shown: 10h55m32s
